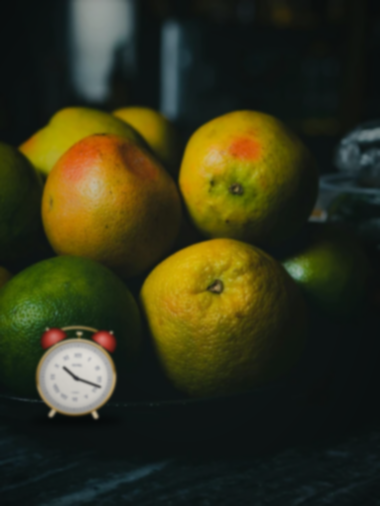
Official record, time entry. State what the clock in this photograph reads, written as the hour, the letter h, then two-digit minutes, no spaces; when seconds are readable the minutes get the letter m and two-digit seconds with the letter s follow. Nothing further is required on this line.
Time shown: 10h18
